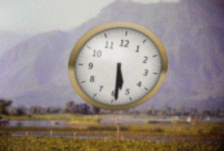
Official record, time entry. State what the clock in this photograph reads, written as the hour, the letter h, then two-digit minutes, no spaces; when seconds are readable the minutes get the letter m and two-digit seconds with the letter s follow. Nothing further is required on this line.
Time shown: 5h29
